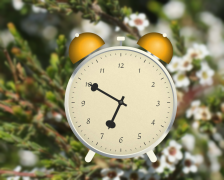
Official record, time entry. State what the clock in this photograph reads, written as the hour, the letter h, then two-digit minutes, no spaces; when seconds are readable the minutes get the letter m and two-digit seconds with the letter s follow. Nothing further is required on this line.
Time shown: 6h50
